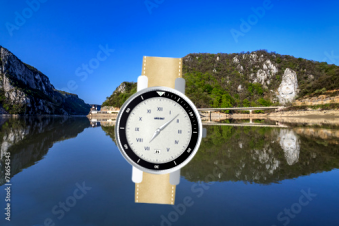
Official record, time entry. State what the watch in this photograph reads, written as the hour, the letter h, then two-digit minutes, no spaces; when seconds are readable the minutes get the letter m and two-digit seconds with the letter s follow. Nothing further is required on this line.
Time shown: 7h08
